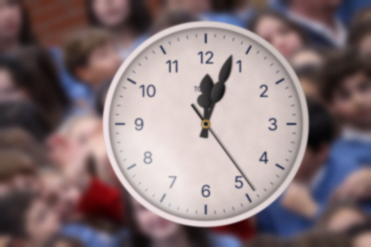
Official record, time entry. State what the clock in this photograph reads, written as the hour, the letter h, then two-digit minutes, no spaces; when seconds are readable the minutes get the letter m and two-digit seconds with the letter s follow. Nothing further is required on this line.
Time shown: 12h03m24s
